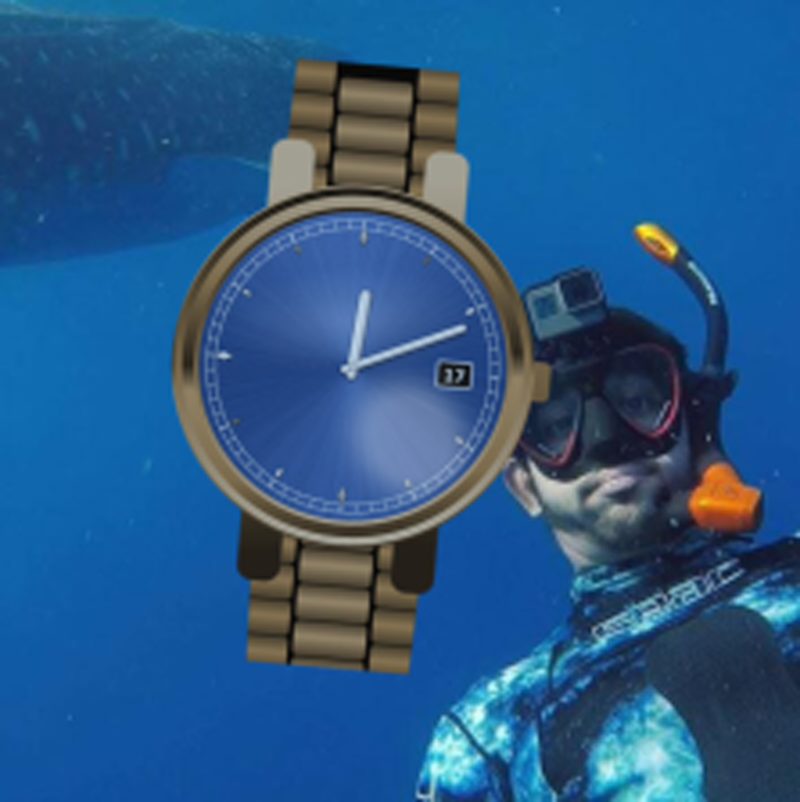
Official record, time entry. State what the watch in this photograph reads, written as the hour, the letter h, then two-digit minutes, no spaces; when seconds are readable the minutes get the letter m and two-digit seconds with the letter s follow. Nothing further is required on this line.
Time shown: 12h11
